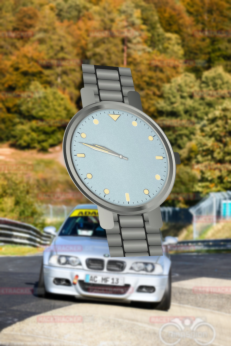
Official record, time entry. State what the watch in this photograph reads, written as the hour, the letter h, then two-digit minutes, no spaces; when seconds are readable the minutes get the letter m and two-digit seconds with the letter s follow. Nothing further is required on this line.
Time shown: 9h48
